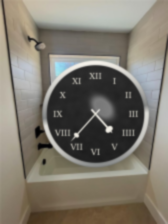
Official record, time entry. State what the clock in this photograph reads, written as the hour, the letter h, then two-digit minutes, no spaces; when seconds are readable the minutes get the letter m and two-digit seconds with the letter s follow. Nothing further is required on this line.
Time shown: 4h37
